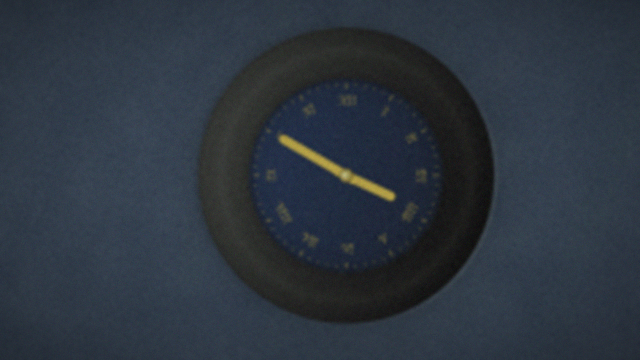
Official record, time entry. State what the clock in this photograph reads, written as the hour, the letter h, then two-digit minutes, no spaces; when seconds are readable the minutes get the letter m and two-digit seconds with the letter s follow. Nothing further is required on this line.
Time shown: 3h50
